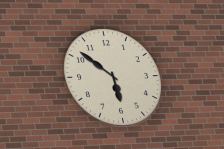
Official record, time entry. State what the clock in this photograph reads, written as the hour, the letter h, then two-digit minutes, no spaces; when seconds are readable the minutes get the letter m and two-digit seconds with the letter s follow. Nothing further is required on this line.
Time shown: 5h52
